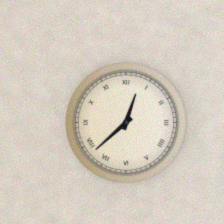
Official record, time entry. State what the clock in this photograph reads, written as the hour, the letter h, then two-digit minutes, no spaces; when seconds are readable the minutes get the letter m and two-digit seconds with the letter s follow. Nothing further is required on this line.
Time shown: 12h38
